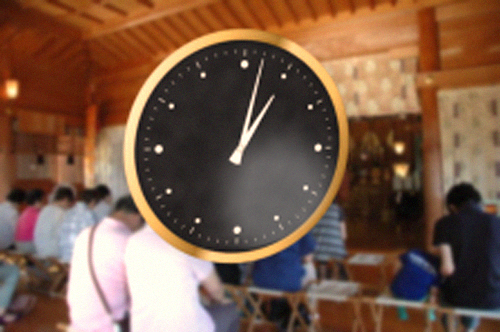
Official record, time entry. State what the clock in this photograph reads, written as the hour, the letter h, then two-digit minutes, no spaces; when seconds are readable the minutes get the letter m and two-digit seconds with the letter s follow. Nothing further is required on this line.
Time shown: 1h02
